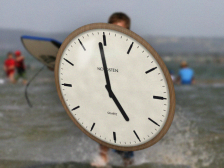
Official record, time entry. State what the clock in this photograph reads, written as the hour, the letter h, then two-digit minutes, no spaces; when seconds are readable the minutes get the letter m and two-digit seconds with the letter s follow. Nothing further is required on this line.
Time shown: 4h59
